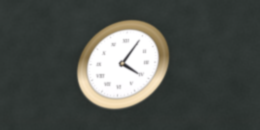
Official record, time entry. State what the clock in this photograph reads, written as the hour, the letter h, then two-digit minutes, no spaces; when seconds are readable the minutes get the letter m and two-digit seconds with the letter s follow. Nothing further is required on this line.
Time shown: 4h05
